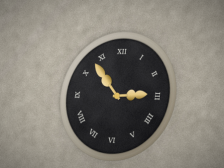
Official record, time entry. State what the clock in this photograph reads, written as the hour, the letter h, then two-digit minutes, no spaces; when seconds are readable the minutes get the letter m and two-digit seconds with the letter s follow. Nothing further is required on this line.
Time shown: 2h53
